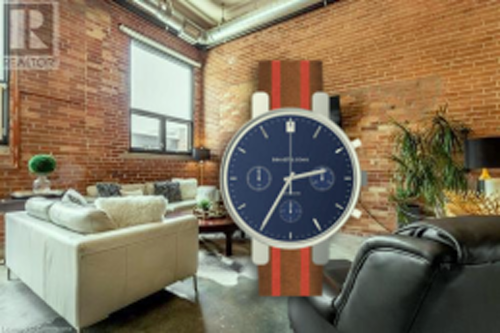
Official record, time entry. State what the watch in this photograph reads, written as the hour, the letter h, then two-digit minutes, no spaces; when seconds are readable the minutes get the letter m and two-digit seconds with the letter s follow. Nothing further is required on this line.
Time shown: 2h35
